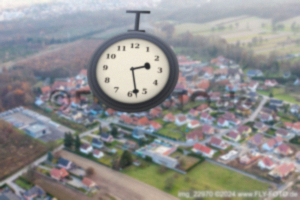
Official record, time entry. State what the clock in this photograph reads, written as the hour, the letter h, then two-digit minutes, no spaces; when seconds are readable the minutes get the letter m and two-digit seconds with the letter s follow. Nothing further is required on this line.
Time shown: 2h28
